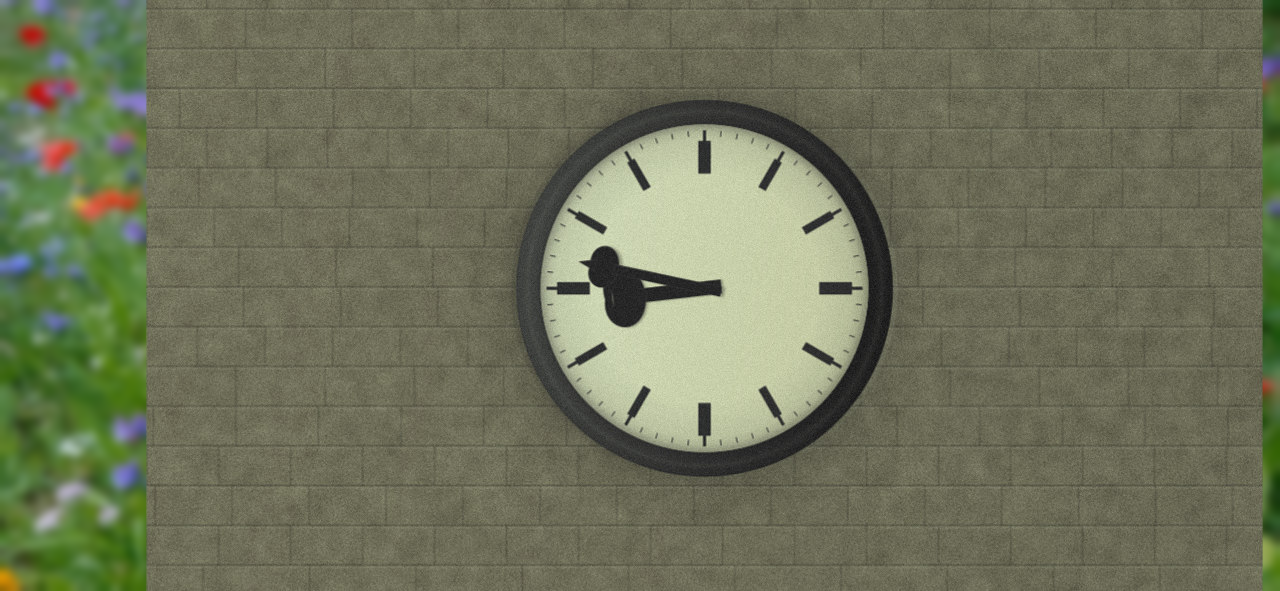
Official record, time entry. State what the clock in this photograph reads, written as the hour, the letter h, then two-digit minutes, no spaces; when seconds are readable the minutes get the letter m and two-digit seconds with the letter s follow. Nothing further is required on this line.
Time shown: 8h47
